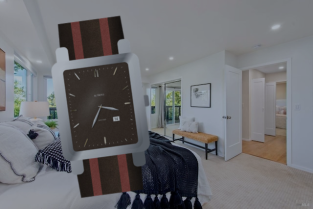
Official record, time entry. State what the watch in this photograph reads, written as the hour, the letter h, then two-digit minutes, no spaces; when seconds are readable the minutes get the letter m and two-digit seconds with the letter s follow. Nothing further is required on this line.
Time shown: 3h35
